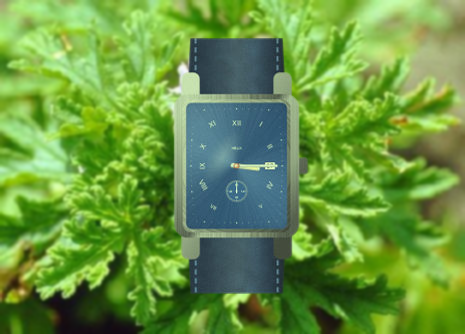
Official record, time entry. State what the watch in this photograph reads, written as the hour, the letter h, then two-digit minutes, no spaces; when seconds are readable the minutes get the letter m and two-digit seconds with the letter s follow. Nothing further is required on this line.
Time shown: 3h15
